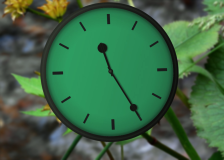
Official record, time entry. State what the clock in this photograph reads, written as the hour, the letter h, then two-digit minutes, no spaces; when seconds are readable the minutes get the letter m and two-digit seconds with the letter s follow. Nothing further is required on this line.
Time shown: 11h25
